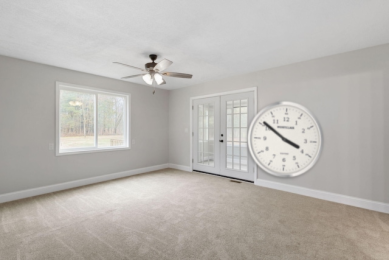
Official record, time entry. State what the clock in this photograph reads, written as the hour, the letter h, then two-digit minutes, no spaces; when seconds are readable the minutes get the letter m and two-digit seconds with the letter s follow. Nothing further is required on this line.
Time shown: 3h51
